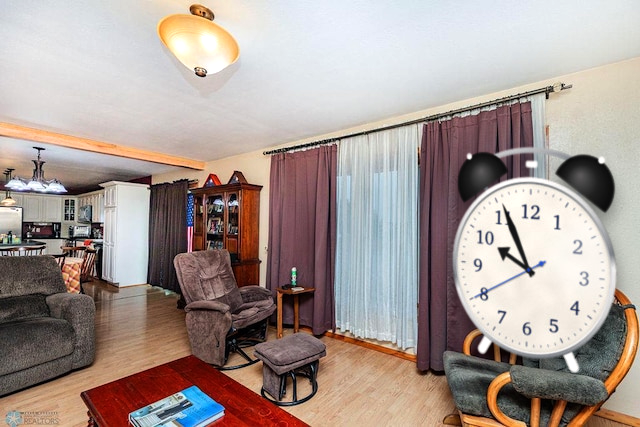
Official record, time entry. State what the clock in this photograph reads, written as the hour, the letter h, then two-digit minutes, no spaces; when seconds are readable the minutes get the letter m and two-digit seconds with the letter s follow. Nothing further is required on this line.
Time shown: 9h55m40s
